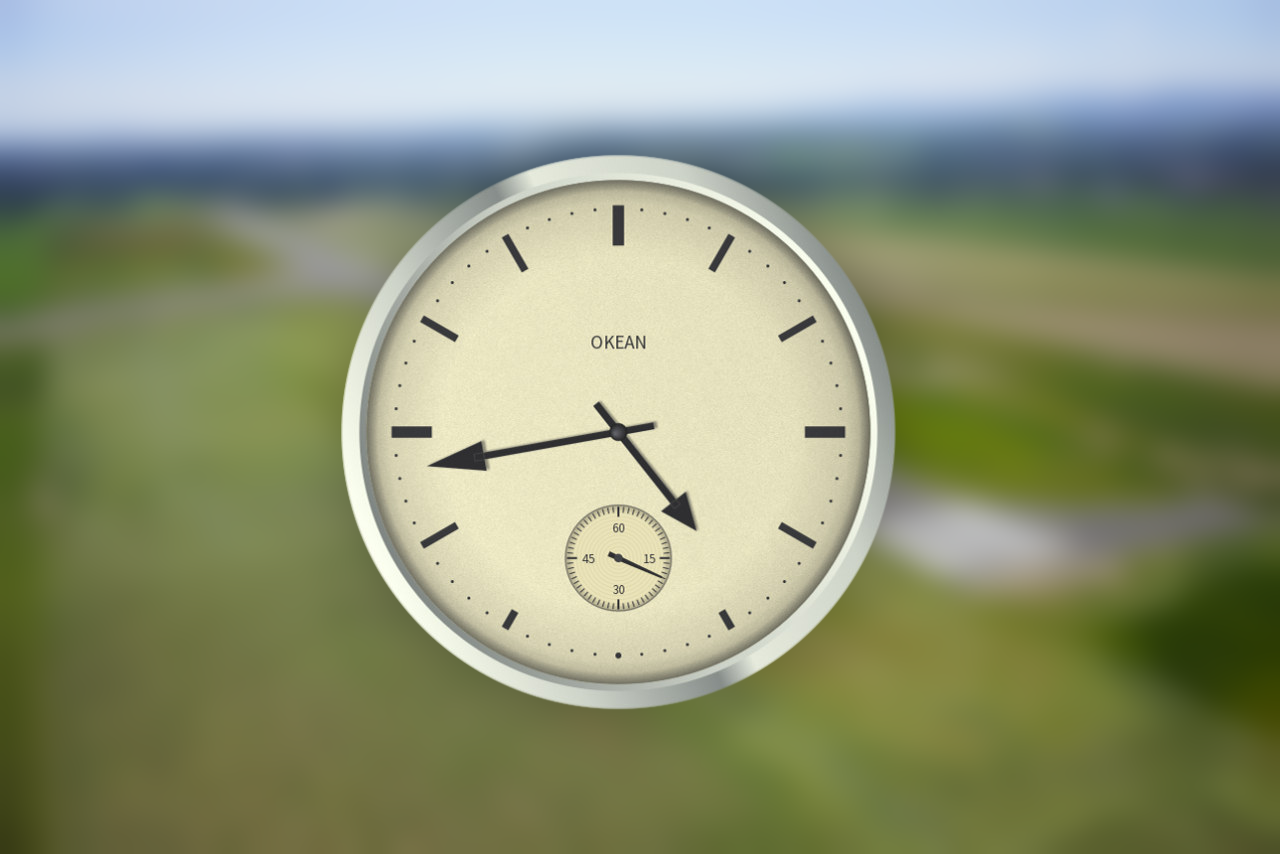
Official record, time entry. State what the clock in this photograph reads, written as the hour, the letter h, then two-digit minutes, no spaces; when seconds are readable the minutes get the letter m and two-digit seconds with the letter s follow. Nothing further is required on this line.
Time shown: 4h43m19s
